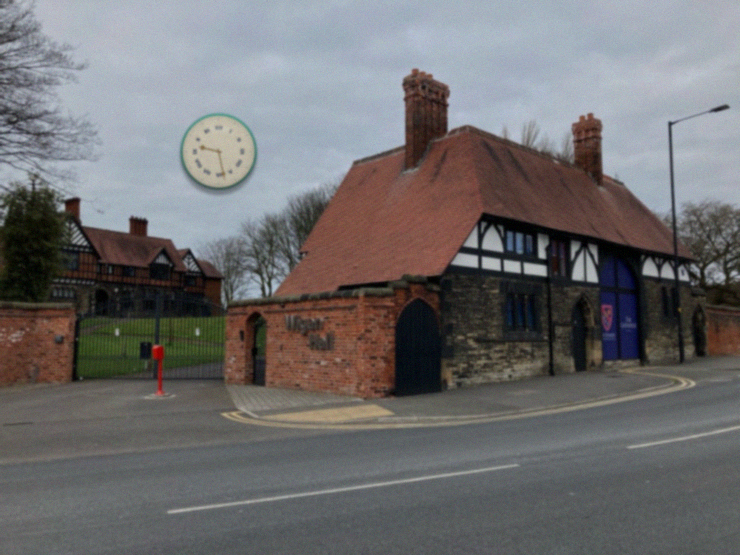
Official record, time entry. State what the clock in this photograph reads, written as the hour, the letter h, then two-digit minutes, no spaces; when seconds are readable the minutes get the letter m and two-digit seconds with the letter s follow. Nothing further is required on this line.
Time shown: 9h28
